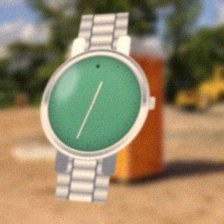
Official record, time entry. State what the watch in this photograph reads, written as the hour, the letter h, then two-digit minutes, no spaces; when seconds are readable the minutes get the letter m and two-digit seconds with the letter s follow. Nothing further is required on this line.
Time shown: 12h33
